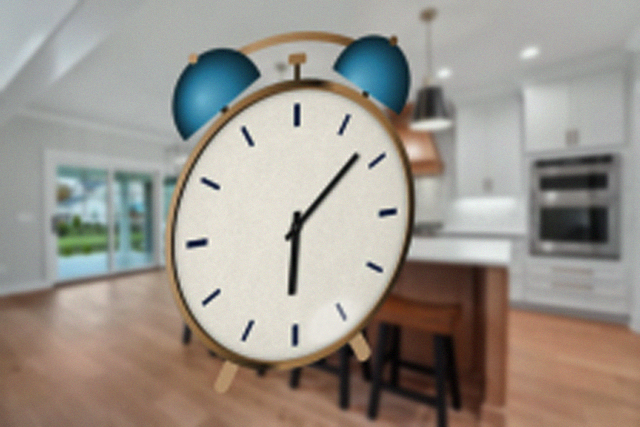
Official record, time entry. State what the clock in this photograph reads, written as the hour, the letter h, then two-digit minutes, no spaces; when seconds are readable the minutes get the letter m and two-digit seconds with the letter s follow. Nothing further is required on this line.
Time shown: 6h08
